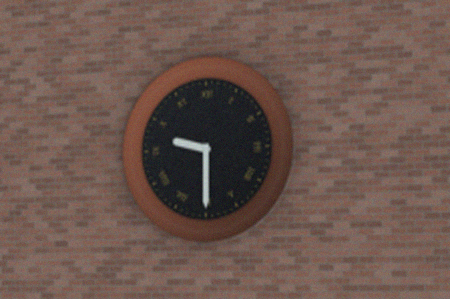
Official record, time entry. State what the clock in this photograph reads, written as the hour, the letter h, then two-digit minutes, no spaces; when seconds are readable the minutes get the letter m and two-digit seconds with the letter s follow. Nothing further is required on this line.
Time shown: 9h30
